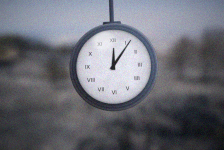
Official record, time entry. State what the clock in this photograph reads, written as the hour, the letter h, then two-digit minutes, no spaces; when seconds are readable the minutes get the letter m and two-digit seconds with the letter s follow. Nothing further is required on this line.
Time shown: 12h06
